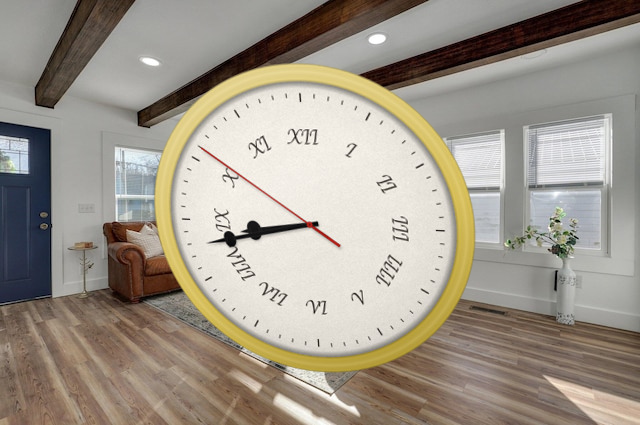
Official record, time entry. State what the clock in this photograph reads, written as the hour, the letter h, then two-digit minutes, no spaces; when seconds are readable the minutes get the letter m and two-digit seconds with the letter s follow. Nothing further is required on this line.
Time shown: 8h42m51s
